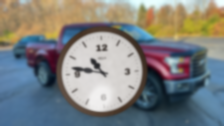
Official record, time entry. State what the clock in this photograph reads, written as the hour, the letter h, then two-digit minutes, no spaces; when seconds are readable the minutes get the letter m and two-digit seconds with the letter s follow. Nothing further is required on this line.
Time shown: 10h47
